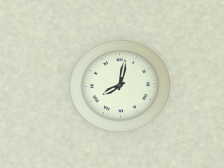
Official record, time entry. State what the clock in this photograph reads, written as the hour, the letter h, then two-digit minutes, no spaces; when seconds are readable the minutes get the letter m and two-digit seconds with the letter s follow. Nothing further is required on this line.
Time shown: 8h02
